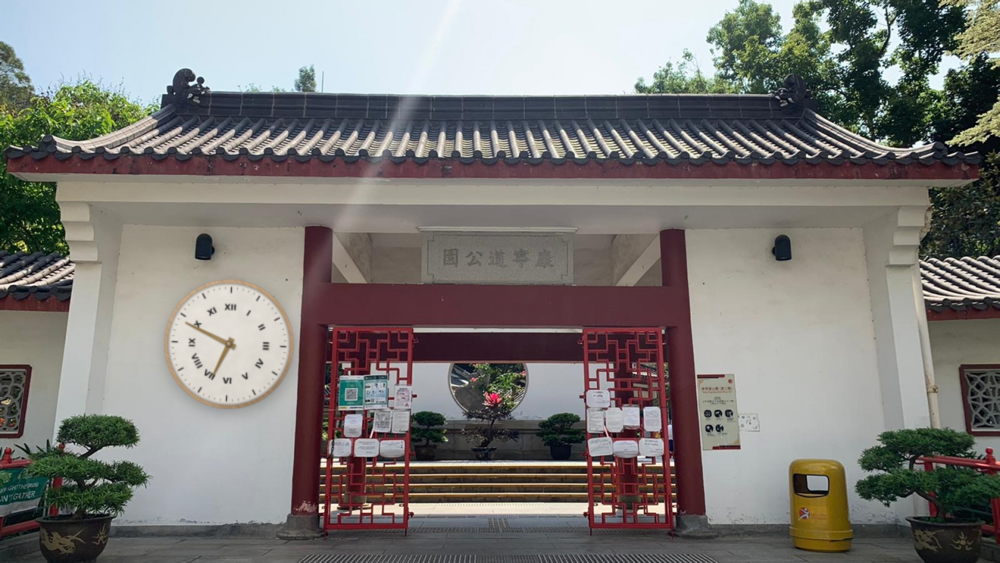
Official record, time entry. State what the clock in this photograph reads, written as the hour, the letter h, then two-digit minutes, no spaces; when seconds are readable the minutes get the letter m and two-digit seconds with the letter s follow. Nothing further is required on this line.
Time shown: 6h49
